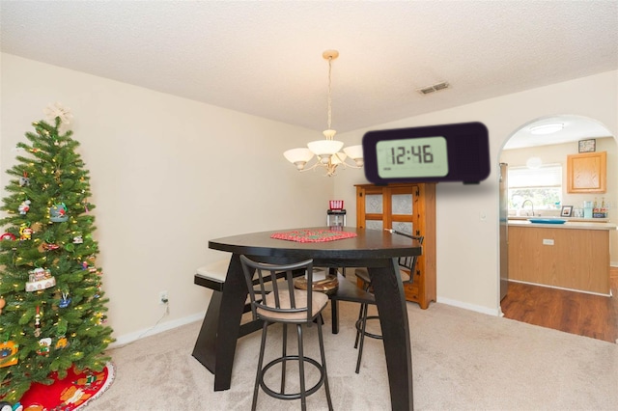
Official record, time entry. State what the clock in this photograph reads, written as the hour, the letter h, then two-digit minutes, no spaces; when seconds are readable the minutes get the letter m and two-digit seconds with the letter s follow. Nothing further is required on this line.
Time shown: 12h46
